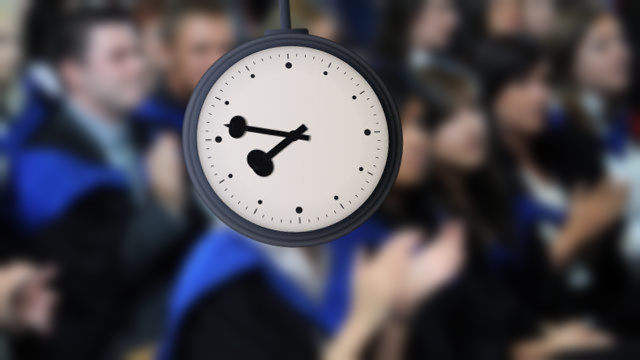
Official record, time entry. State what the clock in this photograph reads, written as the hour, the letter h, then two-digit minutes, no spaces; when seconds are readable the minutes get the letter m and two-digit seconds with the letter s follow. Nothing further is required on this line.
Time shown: 7h47
